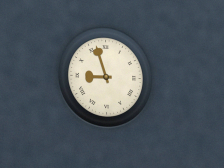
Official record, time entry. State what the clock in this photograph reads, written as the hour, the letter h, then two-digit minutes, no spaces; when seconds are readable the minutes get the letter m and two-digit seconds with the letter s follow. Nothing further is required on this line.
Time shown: 8h57
